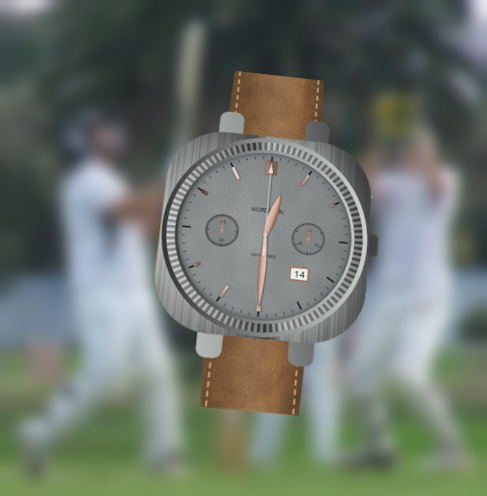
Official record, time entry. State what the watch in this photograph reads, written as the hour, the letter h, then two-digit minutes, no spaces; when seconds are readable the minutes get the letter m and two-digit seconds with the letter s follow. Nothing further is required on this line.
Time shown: 12h30
